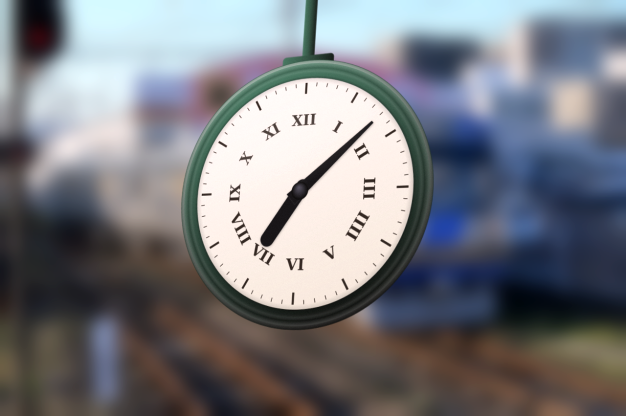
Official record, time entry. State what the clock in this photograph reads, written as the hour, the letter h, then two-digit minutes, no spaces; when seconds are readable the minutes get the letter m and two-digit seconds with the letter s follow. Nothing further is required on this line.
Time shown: 7h08
